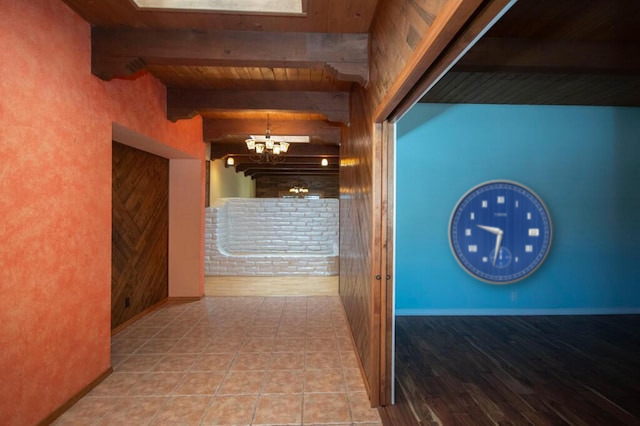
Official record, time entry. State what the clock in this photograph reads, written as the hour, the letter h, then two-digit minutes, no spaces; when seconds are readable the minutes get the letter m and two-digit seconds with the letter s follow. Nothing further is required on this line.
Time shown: 9h32
